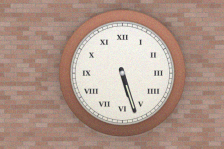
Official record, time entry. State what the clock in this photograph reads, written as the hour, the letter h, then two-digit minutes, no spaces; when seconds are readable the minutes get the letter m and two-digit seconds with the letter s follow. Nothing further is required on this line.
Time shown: 5h27
